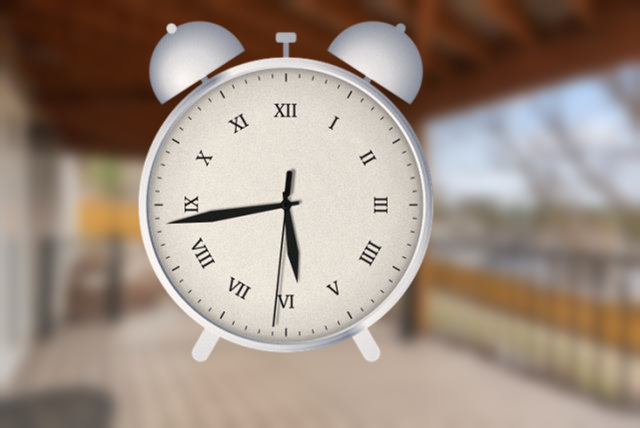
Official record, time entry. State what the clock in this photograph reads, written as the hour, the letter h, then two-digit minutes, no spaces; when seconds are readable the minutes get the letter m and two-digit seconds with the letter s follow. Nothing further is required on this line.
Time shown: 5h43m31s
